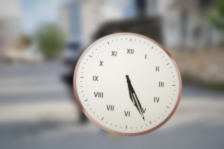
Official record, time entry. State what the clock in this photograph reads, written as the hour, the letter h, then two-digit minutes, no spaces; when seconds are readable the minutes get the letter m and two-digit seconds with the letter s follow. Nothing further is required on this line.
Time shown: 5h26
